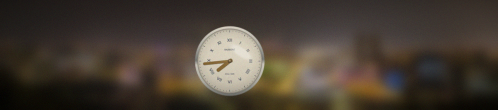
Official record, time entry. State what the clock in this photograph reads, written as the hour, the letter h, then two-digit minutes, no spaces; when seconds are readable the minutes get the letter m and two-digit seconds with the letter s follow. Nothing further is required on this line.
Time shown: 7h44
